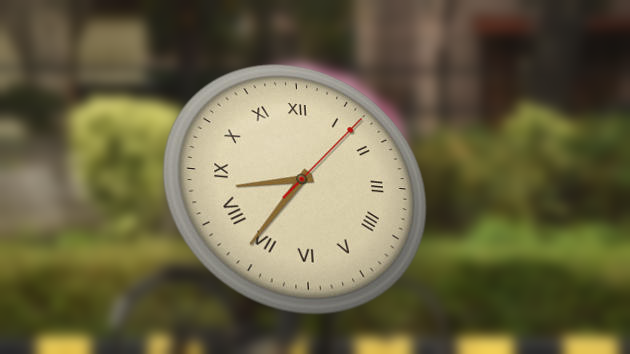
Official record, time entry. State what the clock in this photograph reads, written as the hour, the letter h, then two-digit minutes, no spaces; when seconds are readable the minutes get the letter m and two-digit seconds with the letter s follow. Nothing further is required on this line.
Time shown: 8h36m07s
